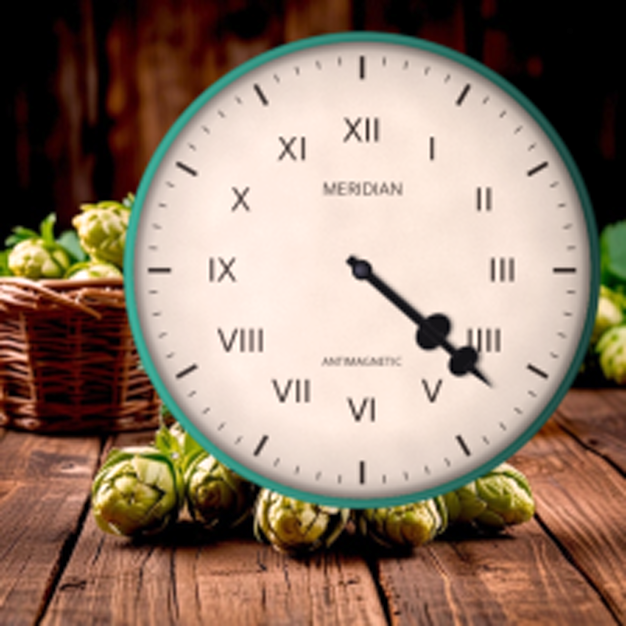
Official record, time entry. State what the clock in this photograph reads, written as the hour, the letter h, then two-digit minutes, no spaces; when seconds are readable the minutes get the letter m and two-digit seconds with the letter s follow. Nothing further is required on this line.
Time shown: 4h22
